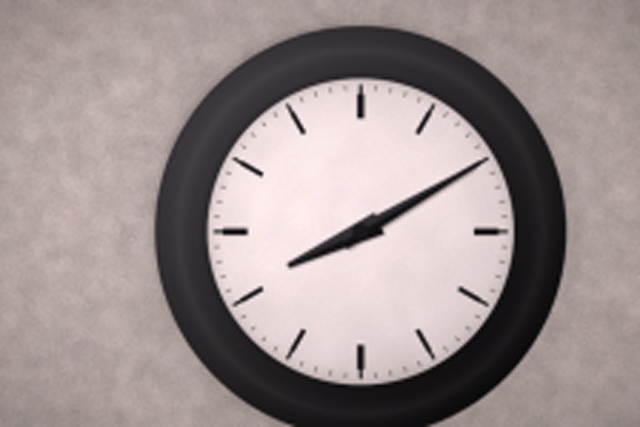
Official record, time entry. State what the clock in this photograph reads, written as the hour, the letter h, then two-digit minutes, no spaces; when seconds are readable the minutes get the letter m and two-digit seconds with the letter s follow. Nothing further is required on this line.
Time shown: 8h10
